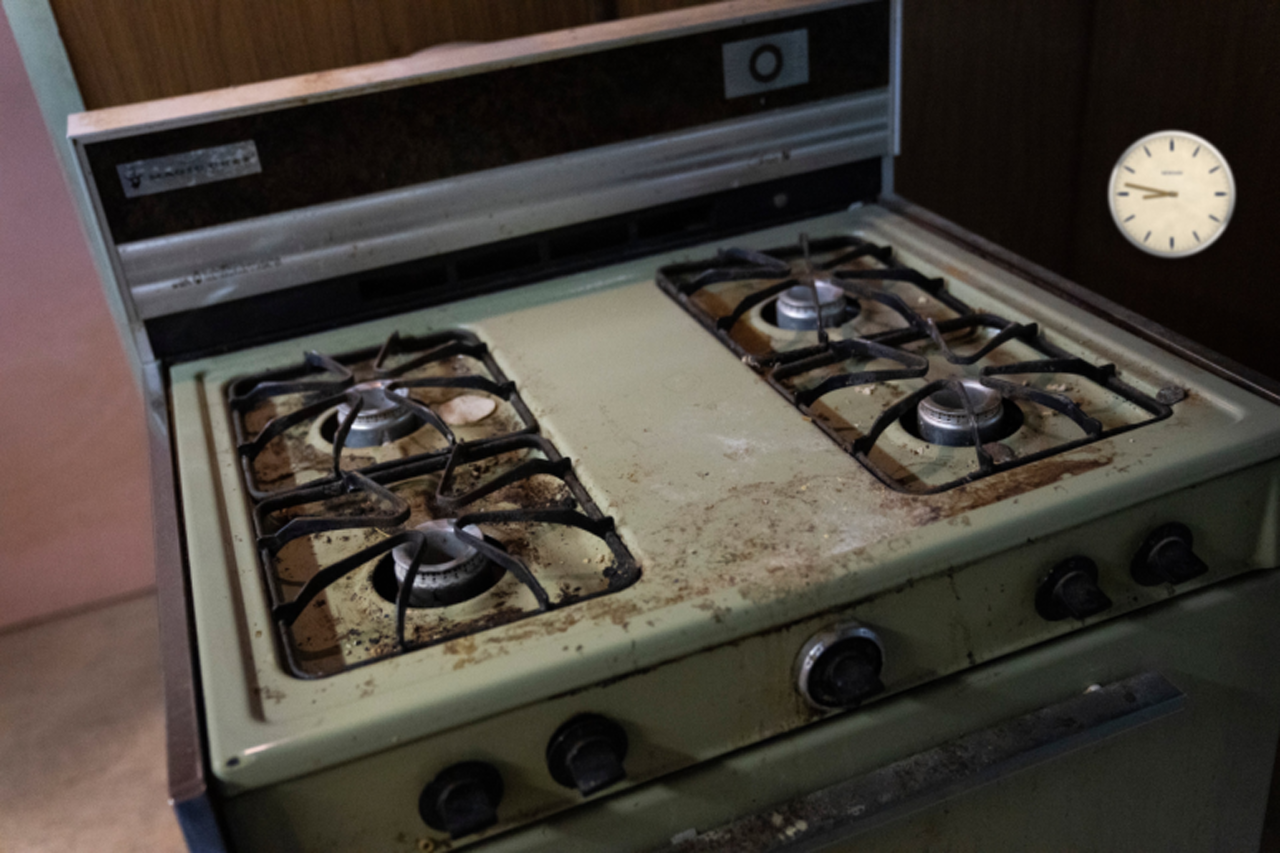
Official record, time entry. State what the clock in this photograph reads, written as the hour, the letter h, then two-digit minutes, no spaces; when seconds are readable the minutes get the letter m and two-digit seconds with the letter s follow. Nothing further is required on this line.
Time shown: 8h47
